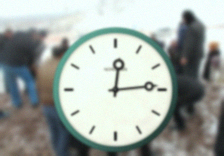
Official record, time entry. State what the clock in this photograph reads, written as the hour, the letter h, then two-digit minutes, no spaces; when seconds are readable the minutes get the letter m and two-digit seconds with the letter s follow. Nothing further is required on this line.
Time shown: 12h14
